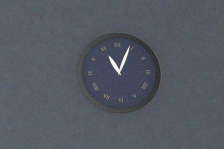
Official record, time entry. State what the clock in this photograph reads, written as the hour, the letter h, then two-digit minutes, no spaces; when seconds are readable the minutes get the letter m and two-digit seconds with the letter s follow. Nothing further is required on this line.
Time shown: 11h04
